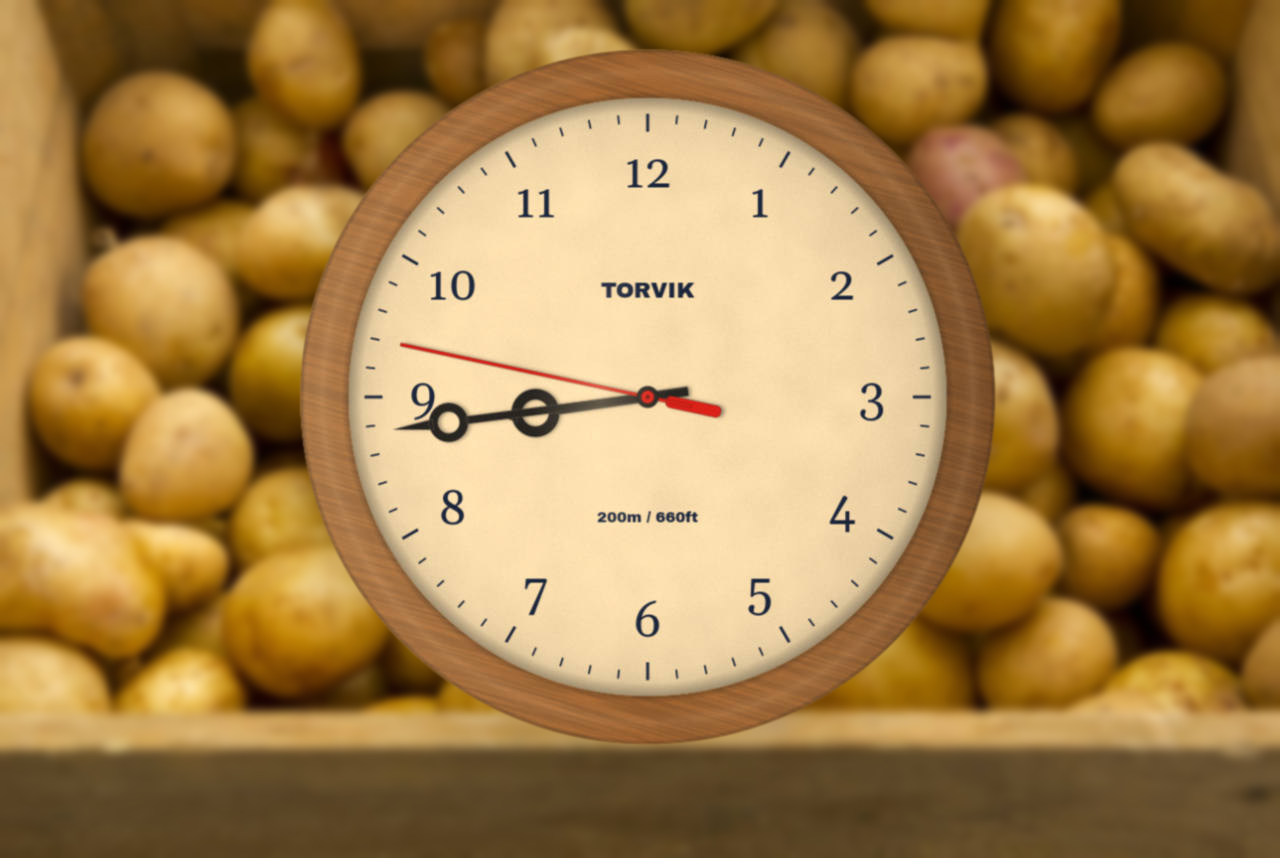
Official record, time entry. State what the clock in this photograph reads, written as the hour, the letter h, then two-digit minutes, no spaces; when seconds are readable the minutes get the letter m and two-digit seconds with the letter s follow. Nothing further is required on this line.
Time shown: 8h43m47s
